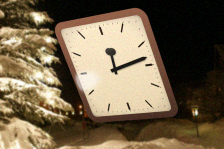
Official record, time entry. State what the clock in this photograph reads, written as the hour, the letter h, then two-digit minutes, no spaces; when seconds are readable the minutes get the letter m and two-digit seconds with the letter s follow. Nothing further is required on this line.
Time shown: 12h13
